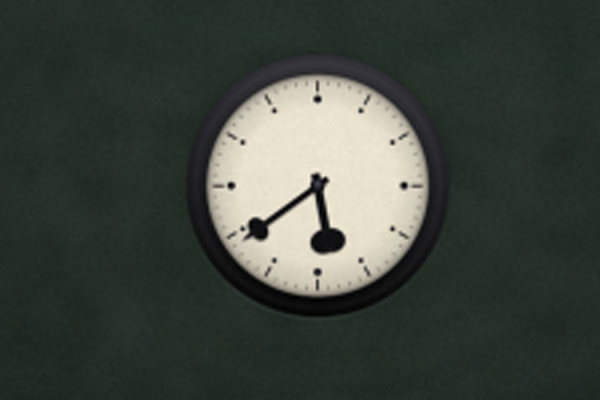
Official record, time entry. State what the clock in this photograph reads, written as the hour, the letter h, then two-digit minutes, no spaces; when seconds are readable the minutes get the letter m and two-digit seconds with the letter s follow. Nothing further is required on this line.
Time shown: 5h39
